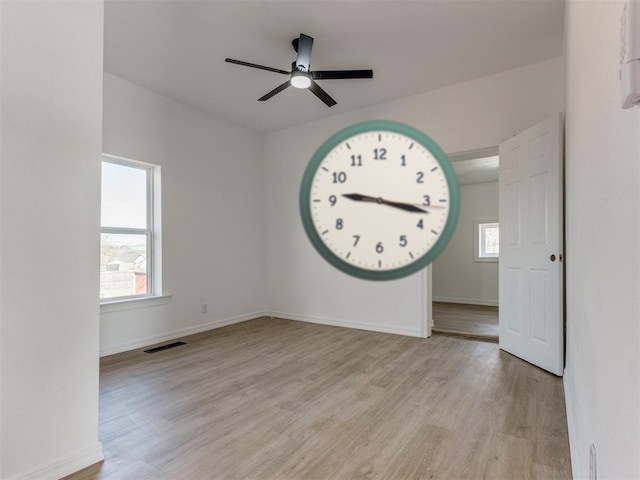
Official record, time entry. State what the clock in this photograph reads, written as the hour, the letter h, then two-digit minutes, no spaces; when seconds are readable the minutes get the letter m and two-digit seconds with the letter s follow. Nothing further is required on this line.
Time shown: 9h17m16s
